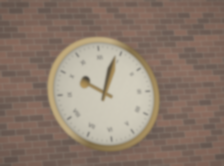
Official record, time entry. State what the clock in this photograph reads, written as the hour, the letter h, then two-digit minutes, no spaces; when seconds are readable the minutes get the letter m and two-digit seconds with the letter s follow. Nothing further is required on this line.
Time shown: 10h04
